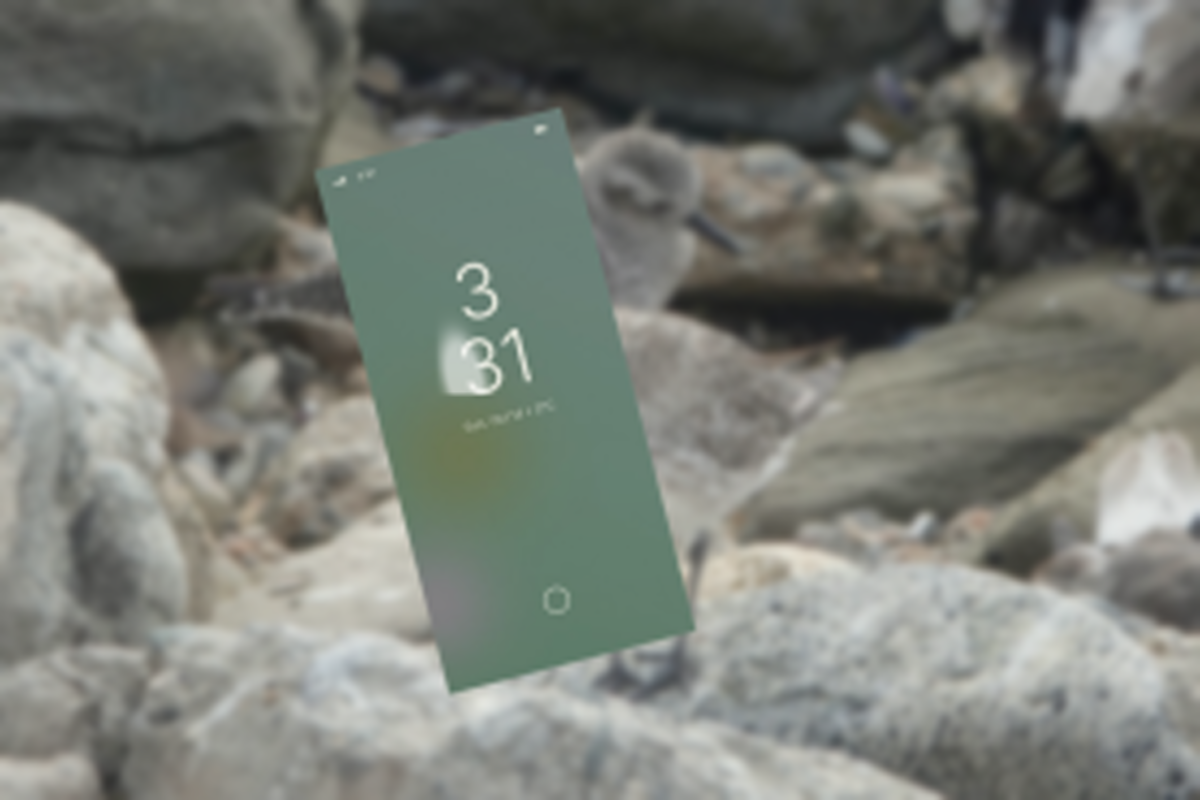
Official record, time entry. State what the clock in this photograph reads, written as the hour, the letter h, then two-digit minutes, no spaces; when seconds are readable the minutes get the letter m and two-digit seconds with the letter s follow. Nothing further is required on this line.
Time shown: 3h31
